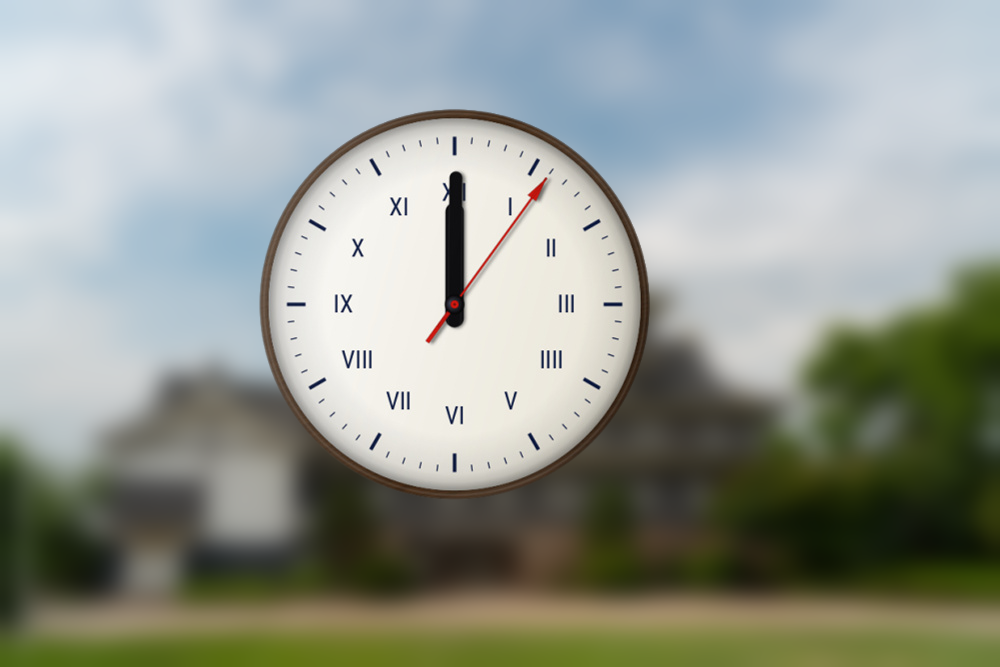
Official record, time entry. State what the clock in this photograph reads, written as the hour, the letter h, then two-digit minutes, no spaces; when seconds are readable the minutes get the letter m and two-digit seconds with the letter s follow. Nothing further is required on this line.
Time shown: 12h00m06s
